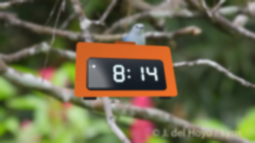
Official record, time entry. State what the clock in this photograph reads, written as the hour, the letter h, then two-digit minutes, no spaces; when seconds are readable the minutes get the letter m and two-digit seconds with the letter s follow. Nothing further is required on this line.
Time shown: 8h14
